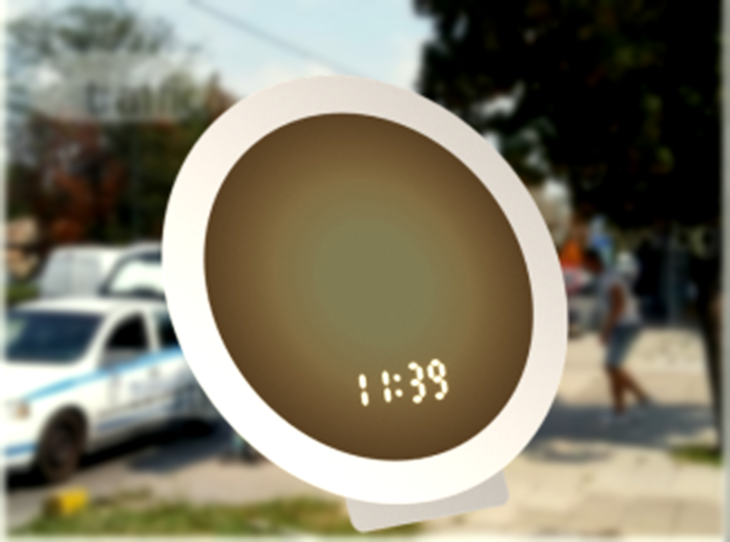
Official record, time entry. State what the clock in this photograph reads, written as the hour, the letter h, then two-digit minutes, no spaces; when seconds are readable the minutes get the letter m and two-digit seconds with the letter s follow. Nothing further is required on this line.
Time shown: 11h39
